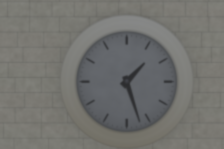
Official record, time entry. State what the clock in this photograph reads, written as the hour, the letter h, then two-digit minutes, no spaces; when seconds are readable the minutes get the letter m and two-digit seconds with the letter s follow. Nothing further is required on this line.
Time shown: 1h27
